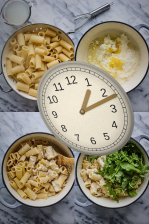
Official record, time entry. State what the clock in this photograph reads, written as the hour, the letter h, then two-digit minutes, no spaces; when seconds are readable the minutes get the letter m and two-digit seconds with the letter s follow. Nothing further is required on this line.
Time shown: 1h12
